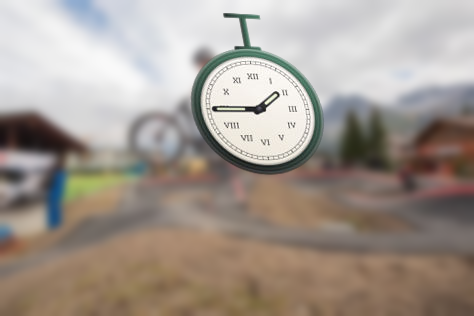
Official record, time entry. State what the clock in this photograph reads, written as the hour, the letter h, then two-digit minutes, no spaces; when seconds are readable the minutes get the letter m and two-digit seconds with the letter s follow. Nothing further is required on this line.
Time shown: 1h45
